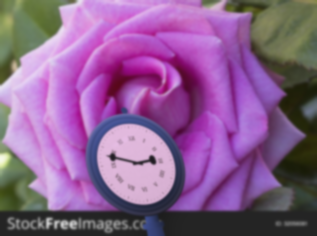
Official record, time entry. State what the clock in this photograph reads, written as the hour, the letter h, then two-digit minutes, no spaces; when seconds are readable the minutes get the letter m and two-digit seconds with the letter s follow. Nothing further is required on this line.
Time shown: 2h48
